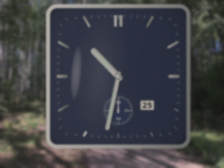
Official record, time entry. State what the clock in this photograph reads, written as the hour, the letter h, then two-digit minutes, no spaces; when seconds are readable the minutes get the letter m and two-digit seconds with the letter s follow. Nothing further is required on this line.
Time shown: 10h32
